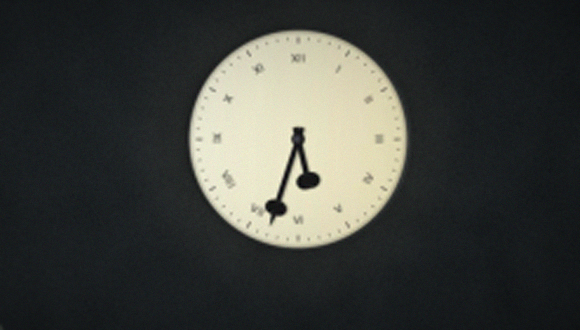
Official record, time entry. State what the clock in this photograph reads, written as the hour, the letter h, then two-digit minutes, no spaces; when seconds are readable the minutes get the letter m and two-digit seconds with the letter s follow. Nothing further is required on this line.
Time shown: 5h33
